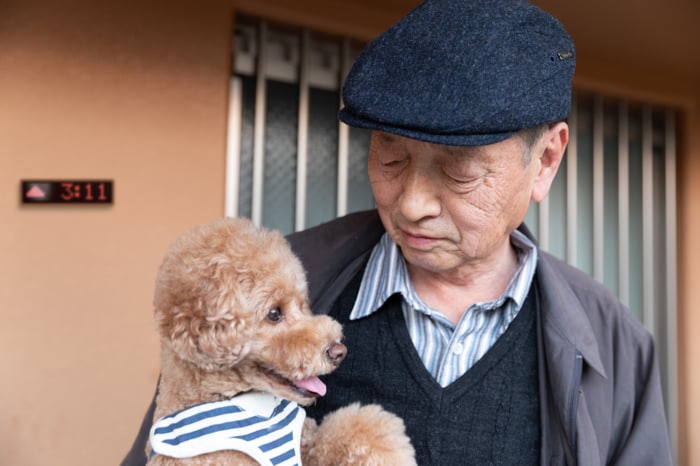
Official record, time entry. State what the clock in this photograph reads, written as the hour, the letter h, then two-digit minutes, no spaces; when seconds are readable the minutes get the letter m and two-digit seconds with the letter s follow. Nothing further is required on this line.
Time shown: 3h11
